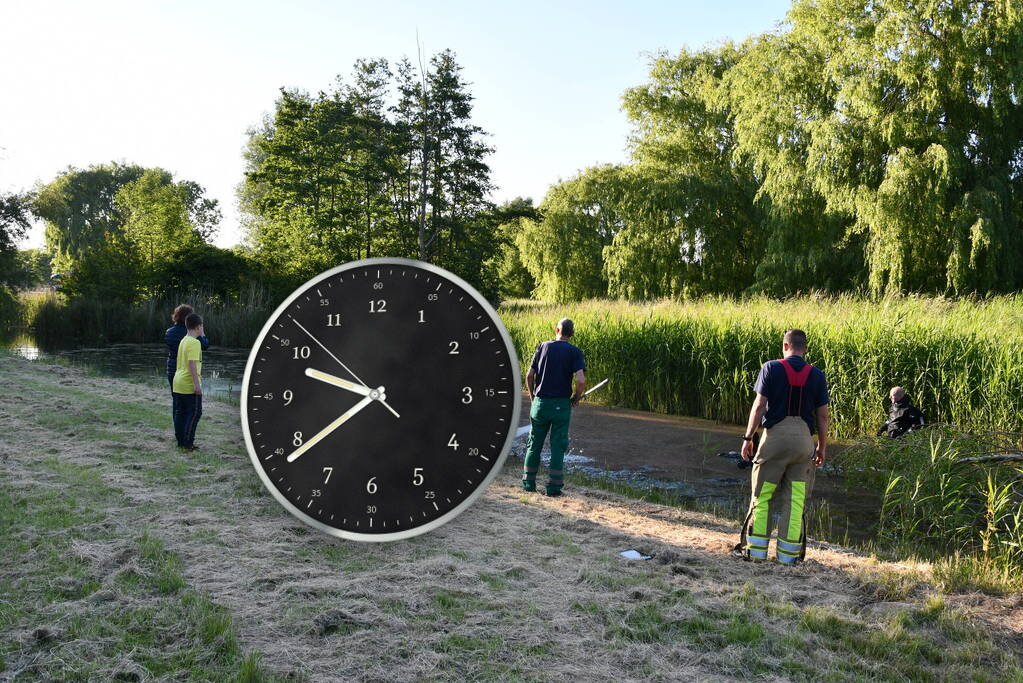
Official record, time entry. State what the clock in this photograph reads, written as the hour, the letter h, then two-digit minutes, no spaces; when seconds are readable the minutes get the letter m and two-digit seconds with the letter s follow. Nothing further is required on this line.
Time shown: 9h38m52s
